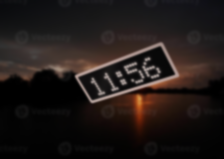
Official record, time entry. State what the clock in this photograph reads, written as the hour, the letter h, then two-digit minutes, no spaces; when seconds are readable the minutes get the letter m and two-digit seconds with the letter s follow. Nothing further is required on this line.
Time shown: 11h56
